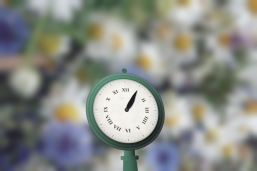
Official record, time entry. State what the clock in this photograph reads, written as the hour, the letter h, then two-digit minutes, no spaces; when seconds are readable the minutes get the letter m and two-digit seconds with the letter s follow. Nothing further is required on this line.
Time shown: 1h05
